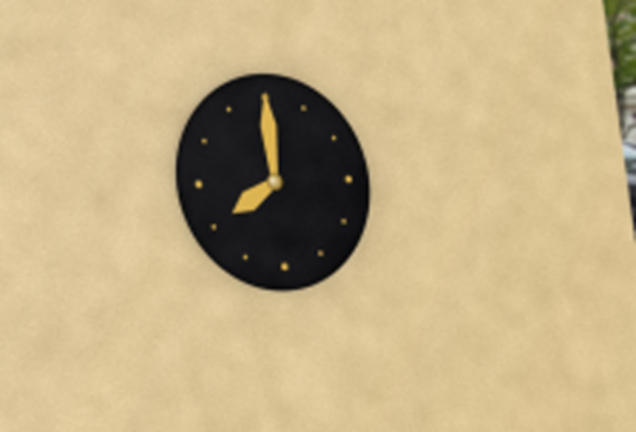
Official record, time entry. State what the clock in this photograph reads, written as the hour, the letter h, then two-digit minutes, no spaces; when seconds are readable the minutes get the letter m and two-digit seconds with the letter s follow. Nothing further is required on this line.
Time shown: 8h00
